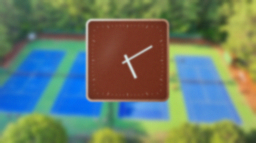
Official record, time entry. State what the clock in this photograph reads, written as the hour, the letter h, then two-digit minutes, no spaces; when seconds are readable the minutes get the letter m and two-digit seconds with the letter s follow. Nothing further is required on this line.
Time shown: 5h10
